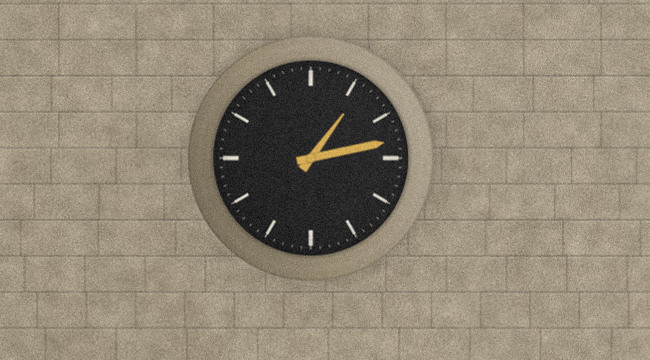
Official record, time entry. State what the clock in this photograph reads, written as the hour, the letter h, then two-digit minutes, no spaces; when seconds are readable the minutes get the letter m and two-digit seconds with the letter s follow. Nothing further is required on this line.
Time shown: 1h13
